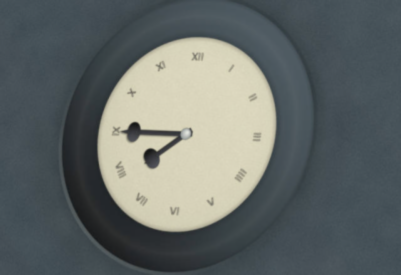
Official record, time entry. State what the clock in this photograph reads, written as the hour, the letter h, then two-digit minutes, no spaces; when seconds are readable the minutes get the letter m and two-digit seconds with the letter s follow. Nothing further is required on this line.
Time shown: 7h45
